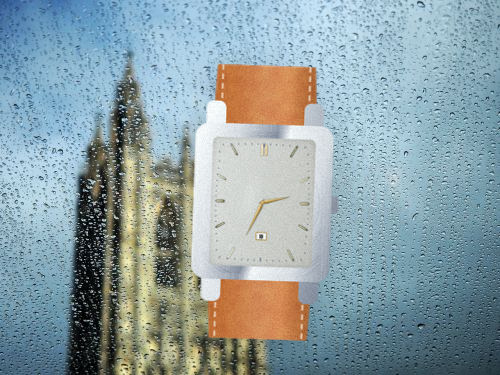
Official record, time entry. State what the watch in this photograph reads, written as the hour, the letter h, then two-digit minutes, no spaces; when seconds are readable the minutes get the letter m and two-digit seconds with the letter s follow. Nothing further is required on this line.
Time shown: 2h34
